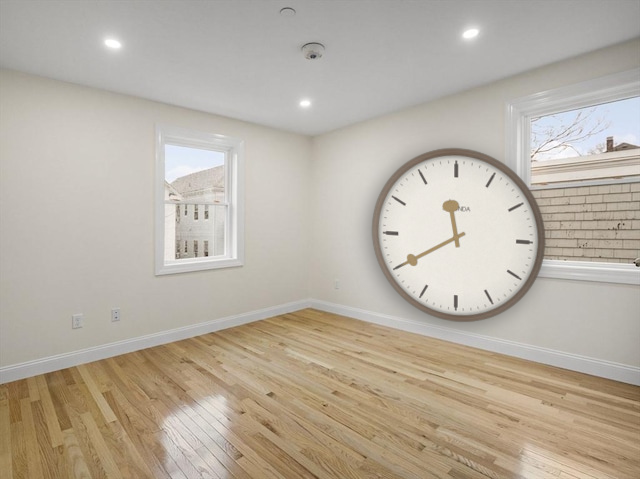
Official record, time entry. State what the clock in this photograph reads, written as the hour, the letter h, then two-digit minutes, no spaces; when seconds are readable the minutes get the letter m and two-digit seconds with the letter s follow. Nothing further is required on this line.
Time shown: 11h40
